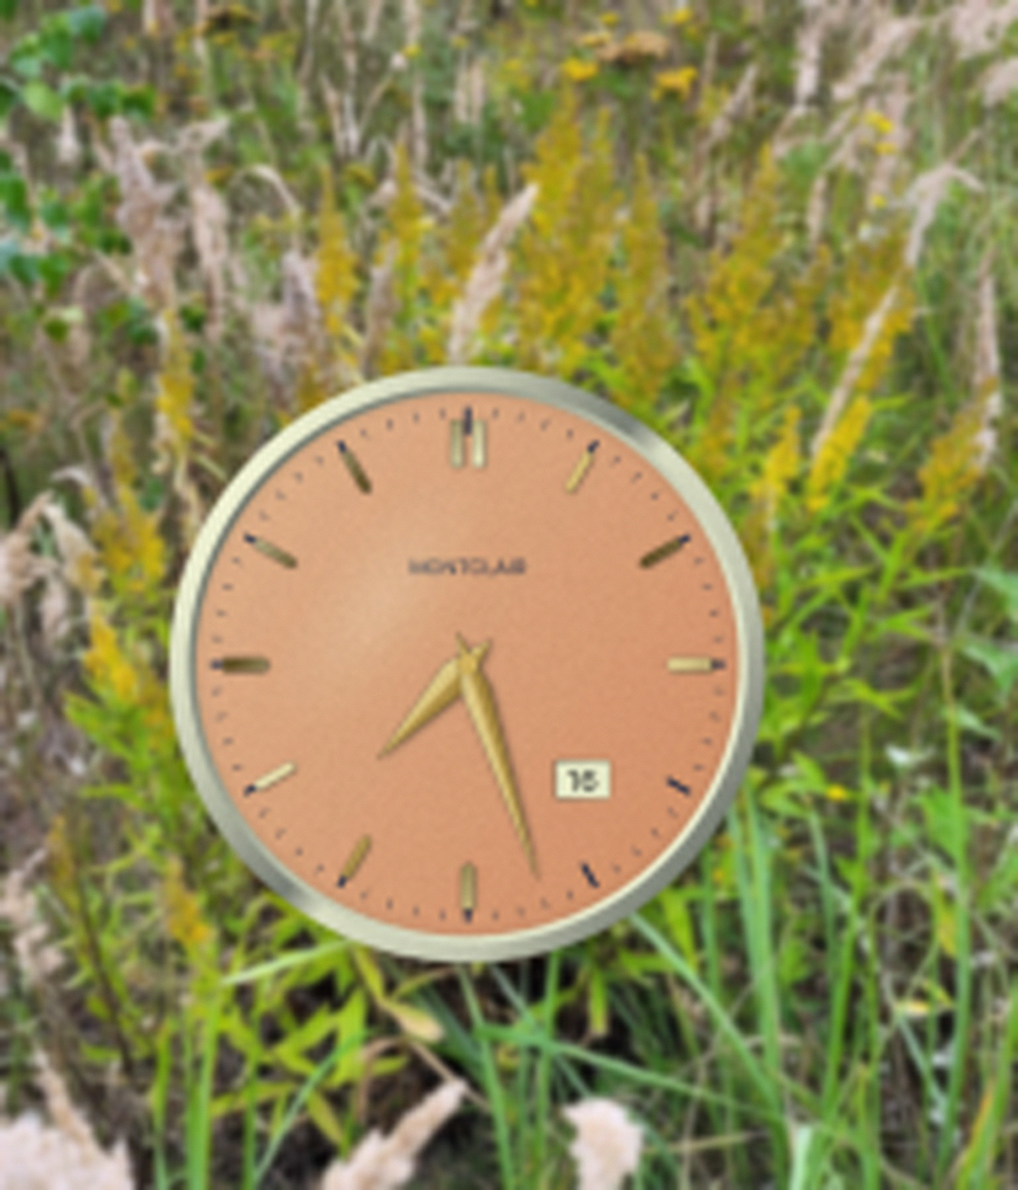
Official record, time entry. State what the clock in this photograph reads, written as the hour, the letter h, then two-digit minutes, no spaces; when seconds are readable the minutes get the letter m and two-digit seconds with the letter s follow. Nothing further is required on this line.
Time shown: 7h27
